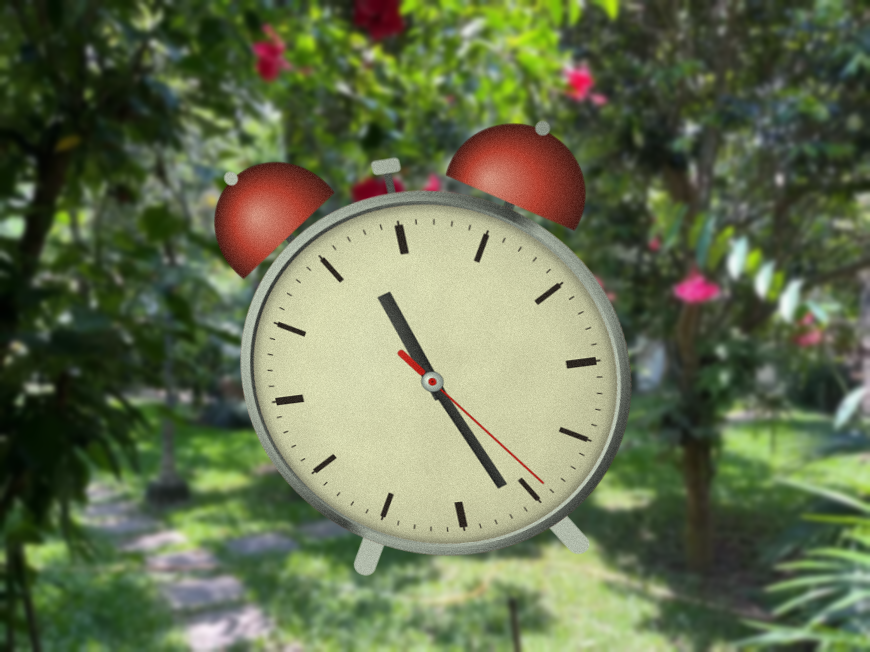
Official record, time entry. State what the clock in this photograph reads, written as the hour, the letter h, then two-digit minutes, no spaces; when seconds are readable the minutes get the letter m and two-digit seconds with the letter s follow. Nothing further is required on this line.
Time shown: 11h26m24s
